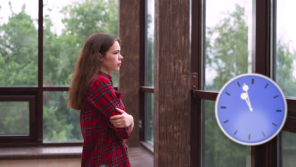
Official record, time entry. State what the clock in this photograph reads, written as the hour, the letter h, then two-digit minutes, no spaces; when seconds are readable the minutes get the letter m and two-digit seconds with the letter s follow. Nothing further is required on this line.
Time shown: 10h57
